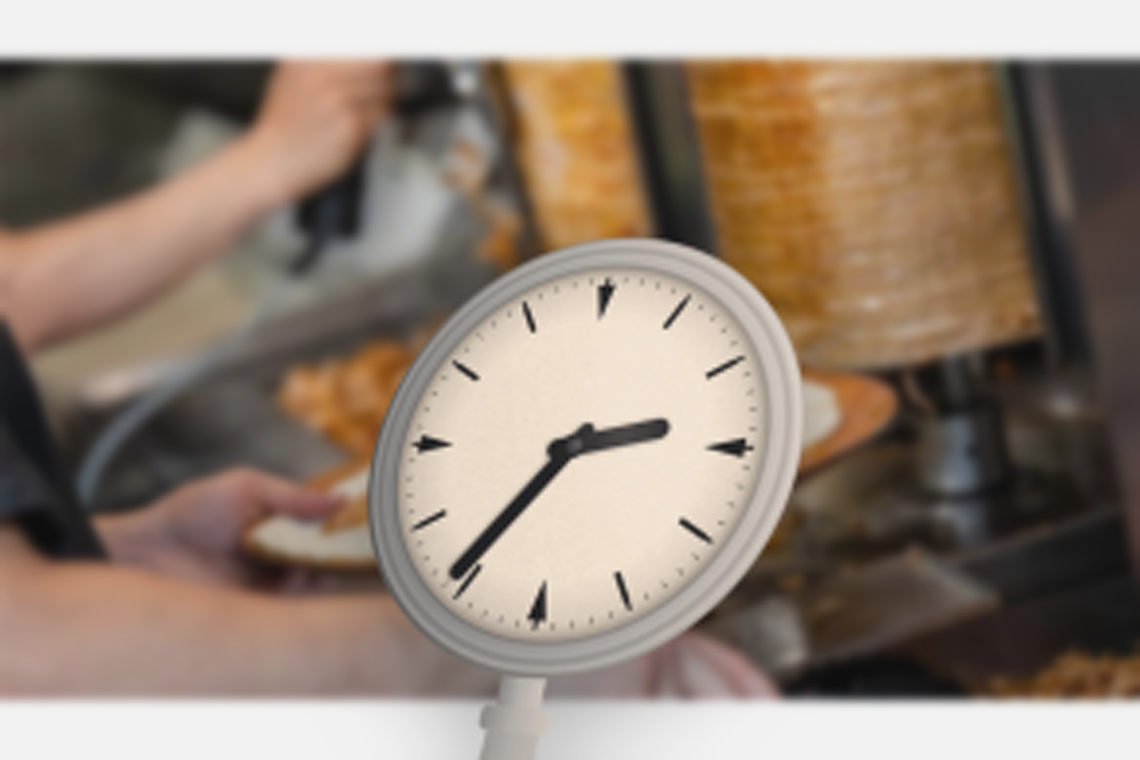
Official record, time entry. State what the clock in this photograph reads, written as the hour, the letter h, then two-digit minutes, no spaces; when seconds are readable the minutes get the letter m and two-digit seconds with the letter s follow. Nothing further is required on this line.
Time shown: 2h36
